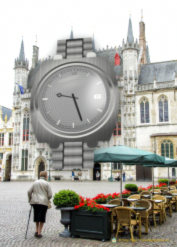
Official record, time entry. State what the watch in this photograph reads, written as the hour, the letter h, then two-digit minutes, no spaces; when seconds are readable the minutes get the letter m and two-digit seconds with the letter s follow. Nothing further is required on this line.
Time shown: 9h27
